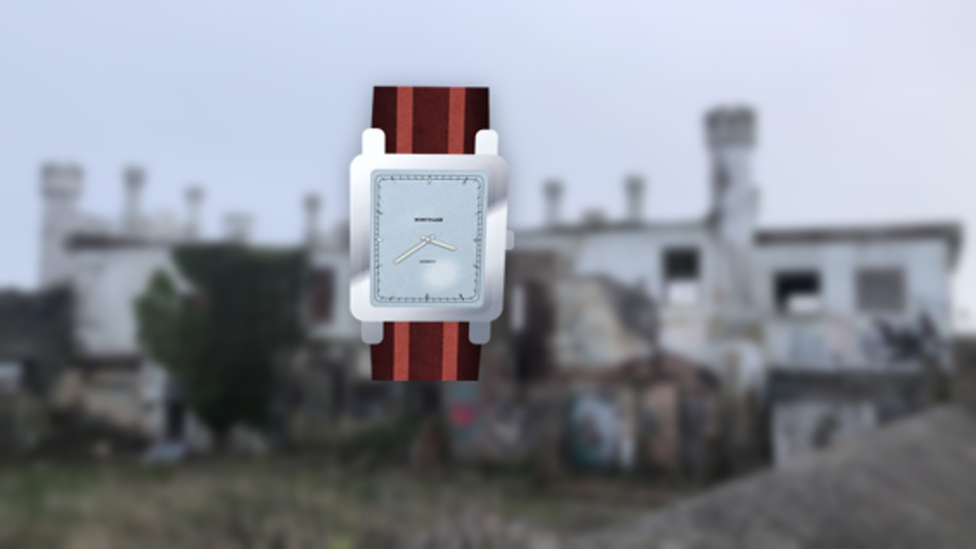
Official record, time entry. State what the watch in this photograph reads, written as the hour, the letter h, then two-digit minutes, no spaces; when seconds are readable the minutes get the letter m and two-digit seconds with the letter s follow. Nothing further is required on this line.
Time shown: 3h39
